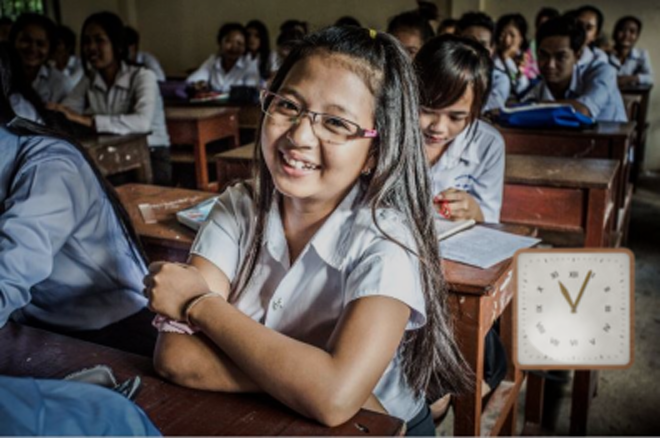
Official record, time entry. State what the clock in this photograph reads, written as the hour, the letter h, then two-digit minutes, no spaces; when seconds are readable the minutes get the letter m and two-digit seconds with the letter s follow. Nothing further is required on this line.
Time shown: 11h04
